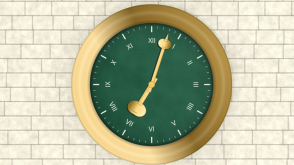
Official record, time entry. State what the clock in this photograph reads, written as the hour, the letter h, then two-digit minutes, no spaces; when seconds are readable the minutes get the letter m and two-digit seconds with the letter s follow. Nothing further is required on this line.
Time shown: 7h03
